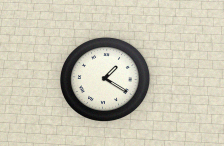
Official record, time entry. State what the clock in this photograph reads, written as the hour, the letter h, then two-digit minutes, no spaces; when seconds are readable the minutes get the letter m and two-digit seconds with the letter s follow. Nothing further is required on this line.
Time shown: 1h20
